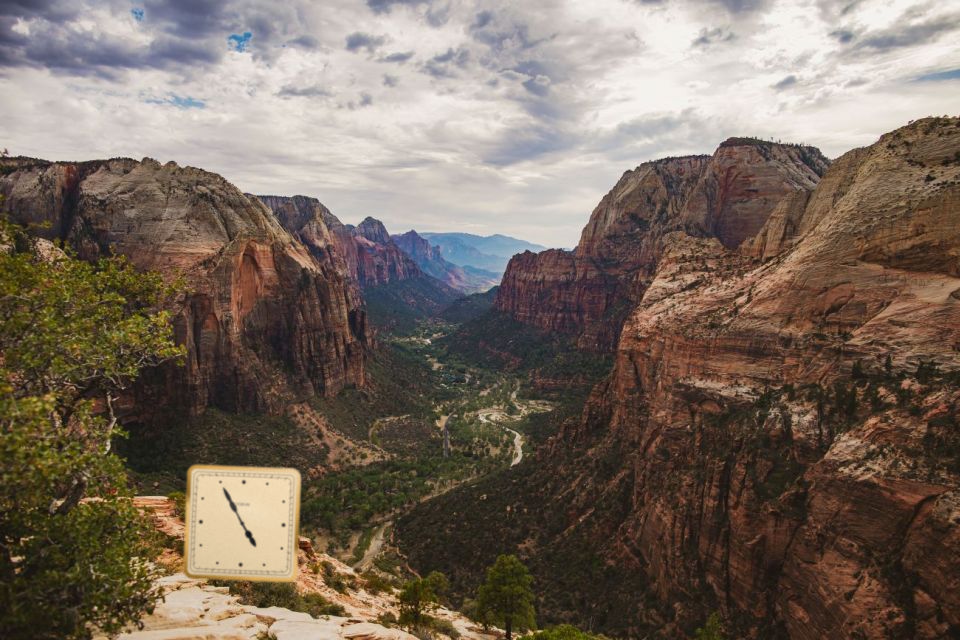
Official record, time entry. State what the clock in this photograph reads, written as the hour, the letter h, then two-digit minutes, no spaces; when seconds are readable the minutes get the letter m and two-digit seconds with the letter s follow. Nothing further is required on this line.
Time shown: 4h55
